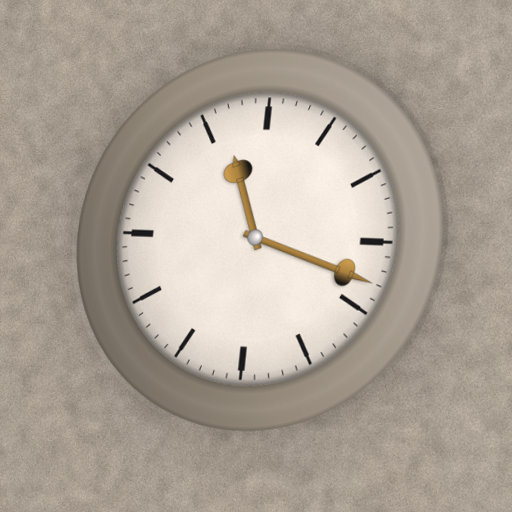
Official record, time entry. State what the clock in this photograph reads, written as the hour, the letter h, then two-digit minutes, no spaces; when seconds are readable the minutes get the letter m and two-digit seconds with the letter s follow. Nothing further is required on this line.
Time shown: 11h18
